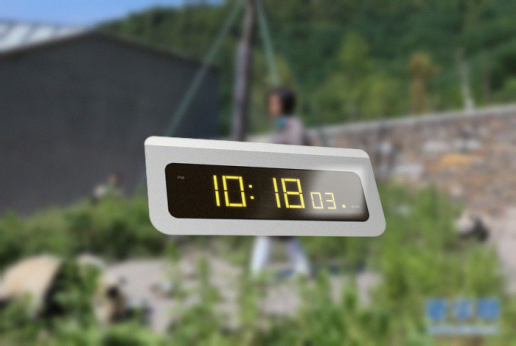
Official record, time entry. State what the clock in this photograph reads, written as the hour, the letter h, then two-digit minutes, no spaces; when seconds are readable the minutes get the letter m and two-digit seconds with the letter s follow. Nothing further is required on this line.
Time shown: 10h18m03s
